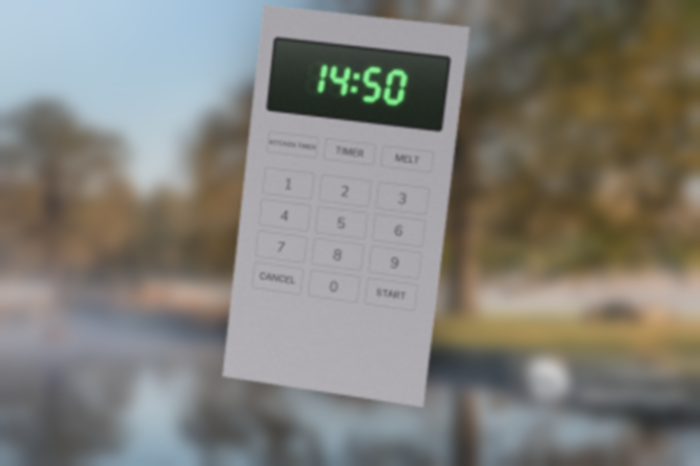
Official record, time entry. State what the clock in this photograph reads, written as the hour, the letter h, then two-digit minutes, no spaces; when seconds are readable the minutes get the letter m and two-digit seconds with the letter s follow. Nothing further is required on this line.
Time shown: 14h50
